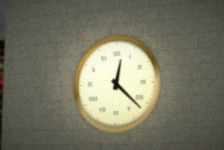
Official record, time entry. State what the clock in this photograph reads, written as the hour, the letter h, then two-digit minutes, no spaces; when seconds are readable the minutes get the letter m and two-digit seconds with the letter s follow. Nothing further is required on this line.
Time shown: 12h22
